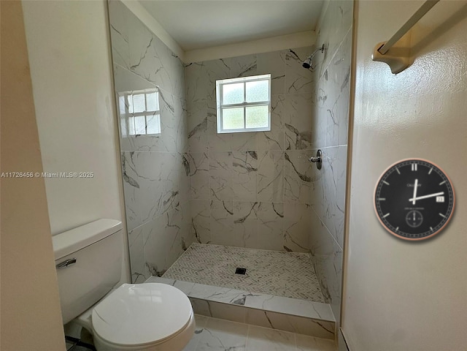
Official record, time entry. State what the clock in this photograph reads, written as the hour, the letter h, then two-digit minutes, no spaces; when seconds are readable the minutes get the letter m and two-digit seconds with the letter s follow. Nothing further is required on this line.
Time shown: 12h13
